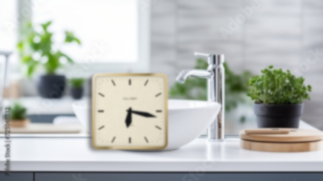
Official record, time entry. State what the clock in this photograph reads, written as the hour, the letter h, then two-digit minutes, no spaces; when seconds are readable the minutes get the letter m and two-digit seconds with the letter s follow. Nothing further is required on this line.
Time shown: 6h17
